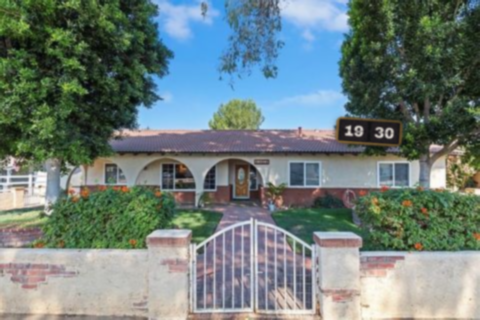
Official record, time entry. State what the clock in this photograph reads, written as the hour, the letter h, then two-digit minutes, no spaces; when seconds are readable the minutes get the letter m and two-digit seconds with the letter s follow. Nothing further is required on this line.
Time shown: 19h30
